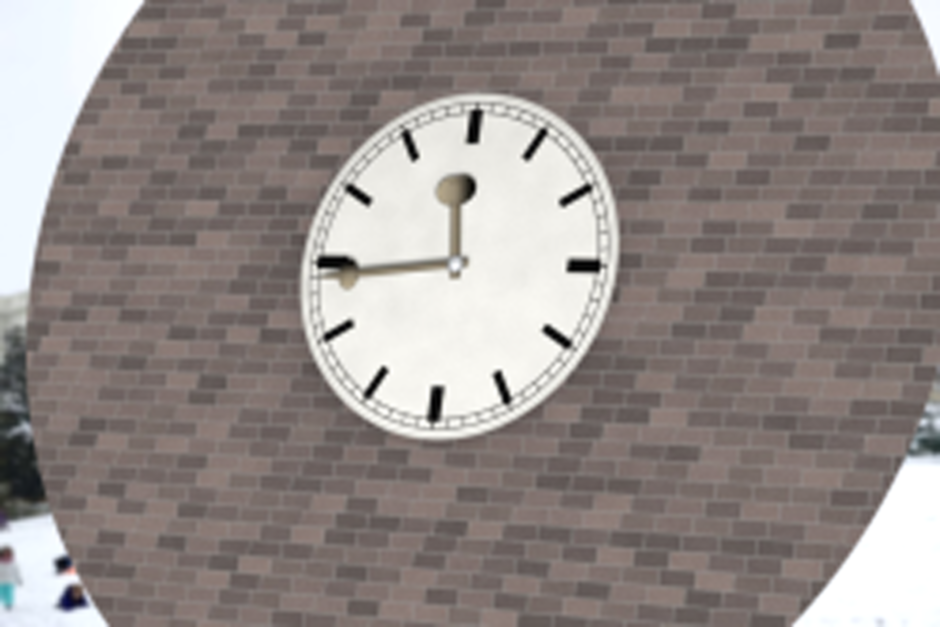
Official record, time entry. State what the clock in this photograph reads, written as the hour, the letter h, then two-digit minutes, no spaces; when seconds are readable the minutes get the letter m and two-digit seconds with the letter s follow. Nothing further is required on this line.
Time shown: 11h44
